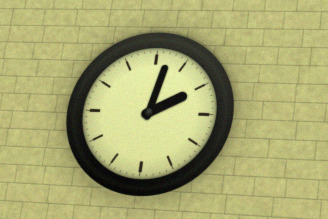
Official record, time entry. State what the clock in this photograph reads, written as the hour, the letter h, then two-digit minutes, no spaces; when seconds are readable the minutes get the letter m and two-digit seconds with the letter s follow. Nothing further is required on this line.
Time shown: 2h02
